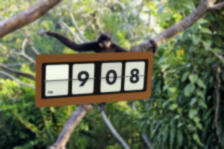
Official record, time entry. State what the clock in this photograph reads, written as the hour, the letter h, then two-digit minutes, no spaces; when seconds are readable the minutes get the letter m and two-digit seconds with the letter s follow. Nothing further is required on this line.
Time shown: 9h08
